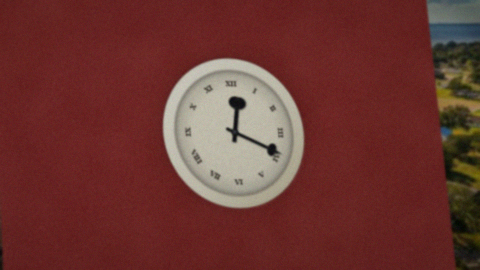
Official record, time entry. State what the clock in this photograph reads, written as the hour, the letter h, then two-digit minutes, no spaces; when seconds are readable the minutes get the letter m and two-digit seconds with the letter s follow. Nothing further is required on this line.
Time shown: 12h19
